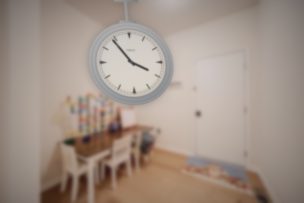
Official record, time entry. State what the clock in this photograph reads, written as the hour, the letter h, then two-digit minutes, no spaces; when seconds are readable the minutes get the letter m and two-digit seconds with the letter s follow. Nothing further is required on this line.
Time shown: 3h54
